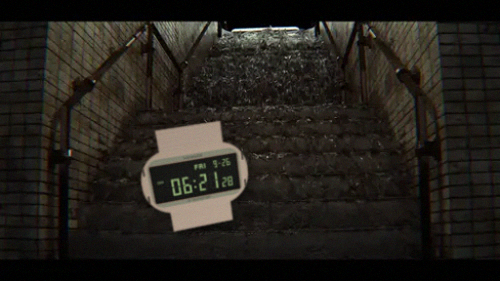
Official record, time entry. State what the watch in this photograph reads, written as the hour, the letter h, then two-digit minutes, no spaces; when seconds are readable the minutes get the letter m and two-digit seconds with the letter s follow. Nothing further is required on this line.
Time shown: 6h21m28s
